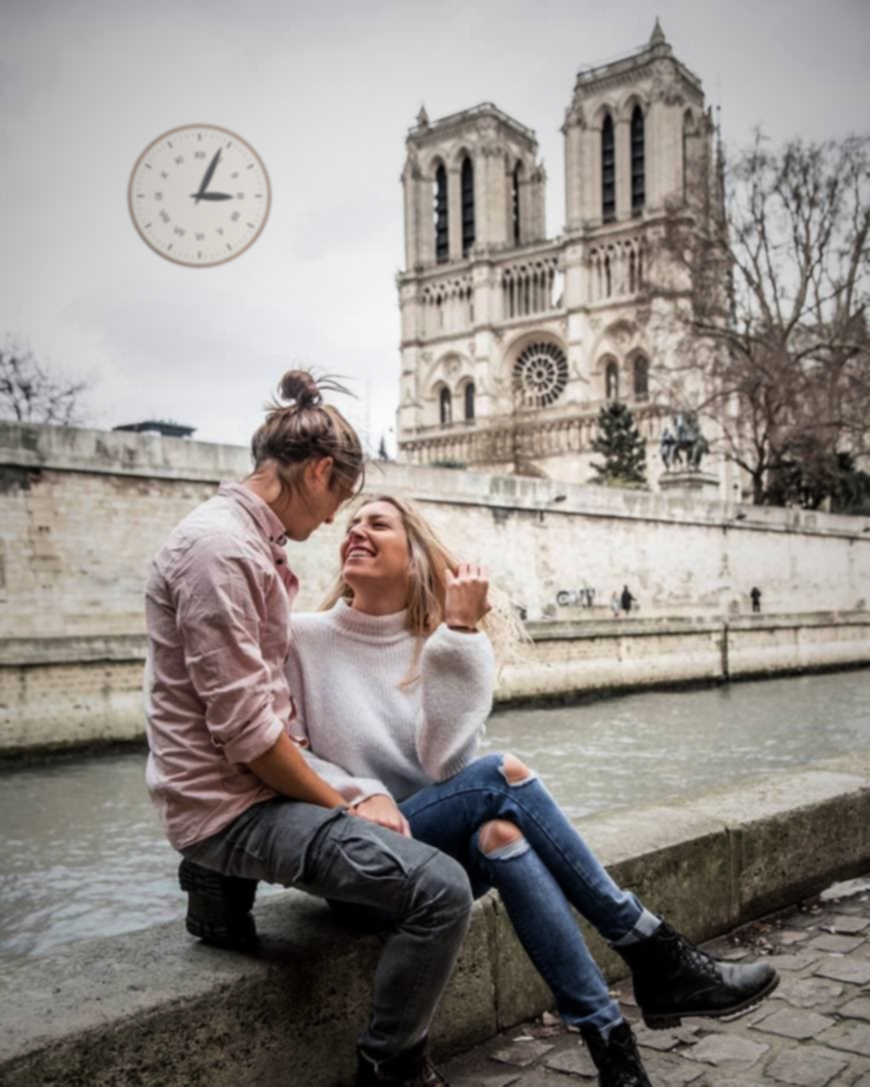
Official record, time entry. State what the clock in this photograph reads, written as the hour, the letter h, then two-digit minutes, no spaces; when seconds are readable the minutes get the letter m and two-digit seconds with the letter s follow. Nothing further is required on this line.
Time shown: 3h04
